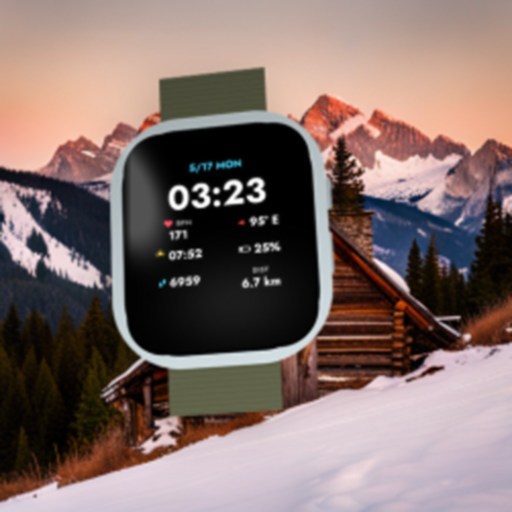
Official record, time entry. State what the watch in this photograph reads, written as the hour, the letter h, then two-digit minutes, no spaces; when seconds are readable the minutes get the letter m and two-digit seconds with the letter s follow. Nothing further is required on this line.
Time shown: 3h23
